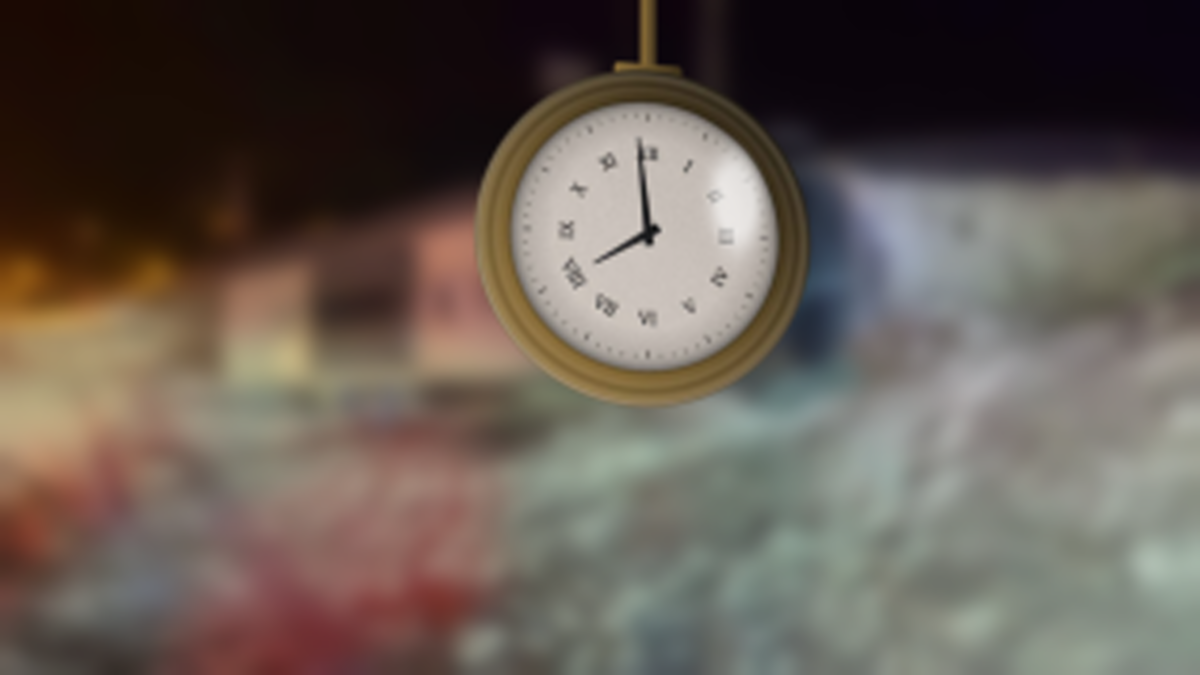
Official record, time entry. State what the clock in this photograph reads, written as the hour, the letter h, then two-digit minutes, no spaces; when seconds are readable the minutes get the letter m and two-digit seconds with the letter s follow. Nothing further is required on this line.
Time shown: 7h59
